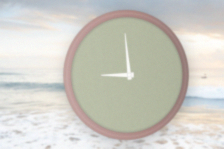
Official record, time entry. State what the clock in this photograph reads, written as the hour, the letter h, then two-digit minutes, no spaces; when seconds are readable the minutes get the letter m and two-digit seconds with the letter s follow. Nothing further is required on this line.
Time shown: 8h59
